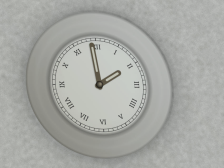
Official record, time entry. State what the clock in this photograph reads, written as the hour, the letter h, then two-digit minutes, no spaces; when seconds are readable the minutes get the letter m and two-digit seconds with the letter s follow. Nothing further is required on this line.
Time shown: 1h59
